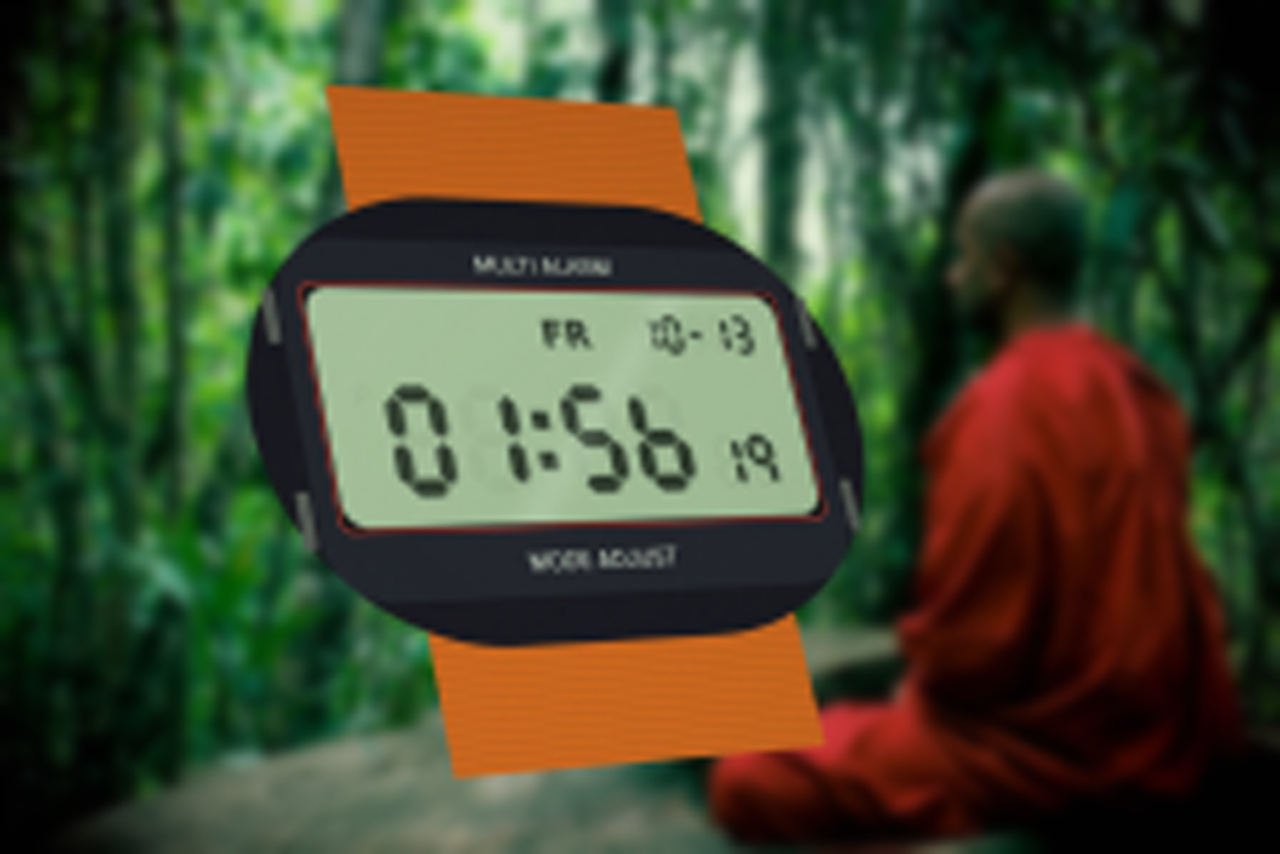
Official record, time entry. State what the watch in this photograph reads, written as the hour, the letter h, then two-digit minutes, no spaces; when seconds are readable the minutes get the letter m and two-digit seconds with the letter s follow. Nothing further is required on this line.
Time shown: 1h56m19s
